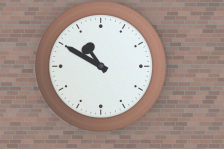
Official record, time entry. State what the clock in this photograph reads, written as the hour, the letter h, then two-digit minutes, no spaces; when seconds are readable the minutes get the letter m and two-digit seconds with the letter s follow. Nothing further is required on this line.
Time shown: 10h50
